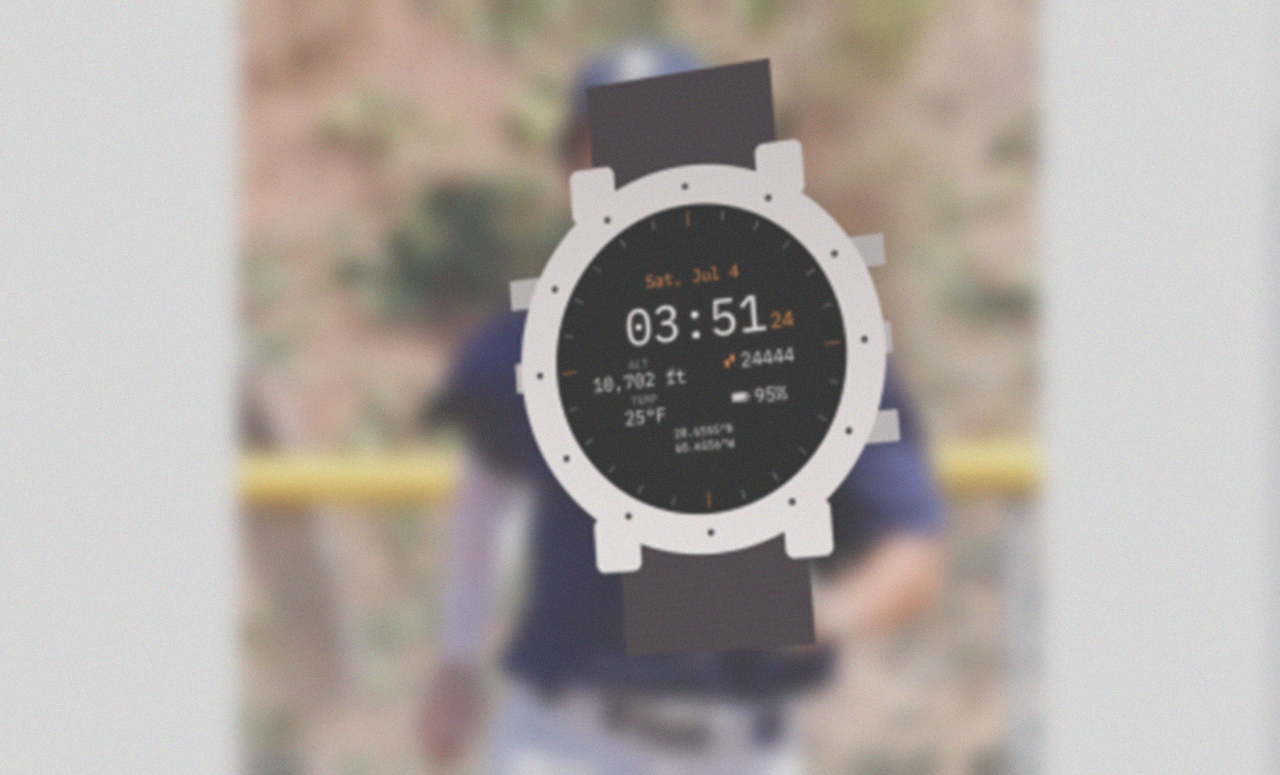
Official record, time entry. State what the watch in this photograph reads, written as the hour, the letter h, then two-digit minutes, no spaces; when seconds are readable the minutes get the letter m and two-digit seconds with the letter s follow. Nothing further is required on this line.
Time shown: 3h51
